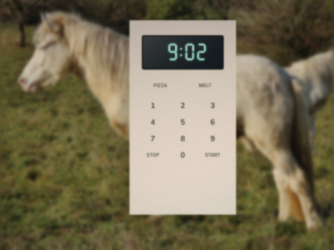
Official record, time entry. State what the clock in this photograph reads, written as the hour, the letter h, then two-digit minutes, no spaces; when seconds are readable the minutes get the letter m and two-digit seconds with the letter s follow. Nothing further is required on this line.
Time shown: 9h02
